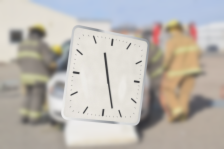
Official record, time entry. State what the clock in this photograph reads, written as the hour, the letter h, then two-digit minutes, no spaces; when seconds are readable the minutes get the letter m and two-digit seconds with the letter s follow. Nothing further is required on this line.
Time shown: 11h27
